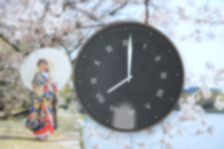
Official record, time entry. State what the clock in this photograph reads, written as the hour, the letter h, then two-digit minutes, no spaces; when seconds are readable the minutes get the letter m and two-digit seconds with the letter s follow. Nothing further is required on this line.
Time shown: 8h01
